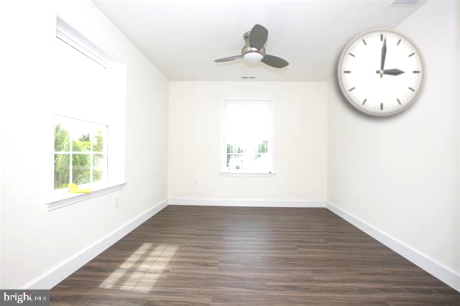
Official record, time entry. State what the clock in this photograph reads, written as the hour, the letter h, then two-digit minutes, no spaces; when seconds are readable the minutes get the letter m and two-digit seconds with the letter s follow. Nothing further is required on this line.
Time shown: 3h01
